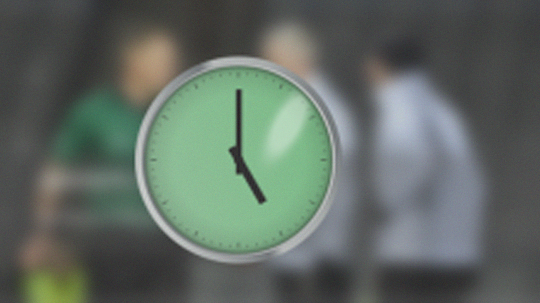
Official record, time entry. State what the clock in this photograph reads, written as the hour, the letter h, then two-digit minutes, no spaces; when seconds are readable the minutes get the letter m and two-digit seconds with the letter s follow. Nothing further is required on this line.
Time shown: 5h00
